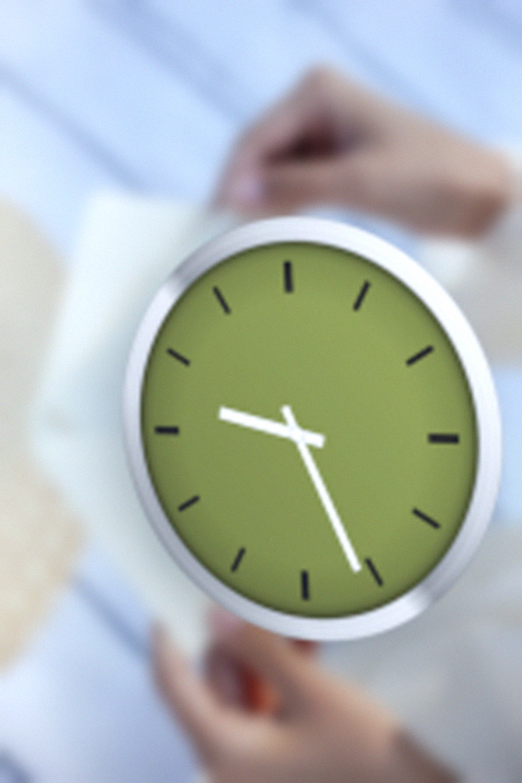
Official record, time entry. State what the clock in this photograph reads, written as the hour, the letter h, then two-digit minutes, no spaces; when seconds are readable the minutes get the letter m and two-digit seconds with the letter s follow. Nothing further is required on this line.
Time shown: 9h26
